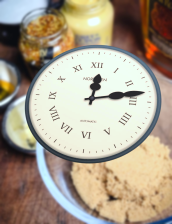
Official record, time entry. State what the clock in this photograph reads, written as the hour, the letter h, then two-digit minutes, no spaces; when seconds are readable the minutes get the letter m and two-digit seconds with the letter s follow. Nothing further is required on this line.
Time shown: 12h13
